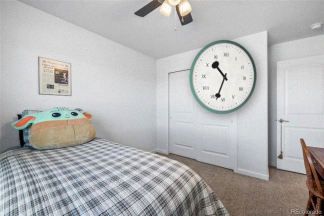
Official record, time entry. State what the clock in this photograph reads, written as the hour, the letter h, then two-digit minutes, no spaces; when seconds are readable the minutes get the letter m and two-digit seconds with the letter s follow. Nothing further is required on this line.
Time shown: 10h33
